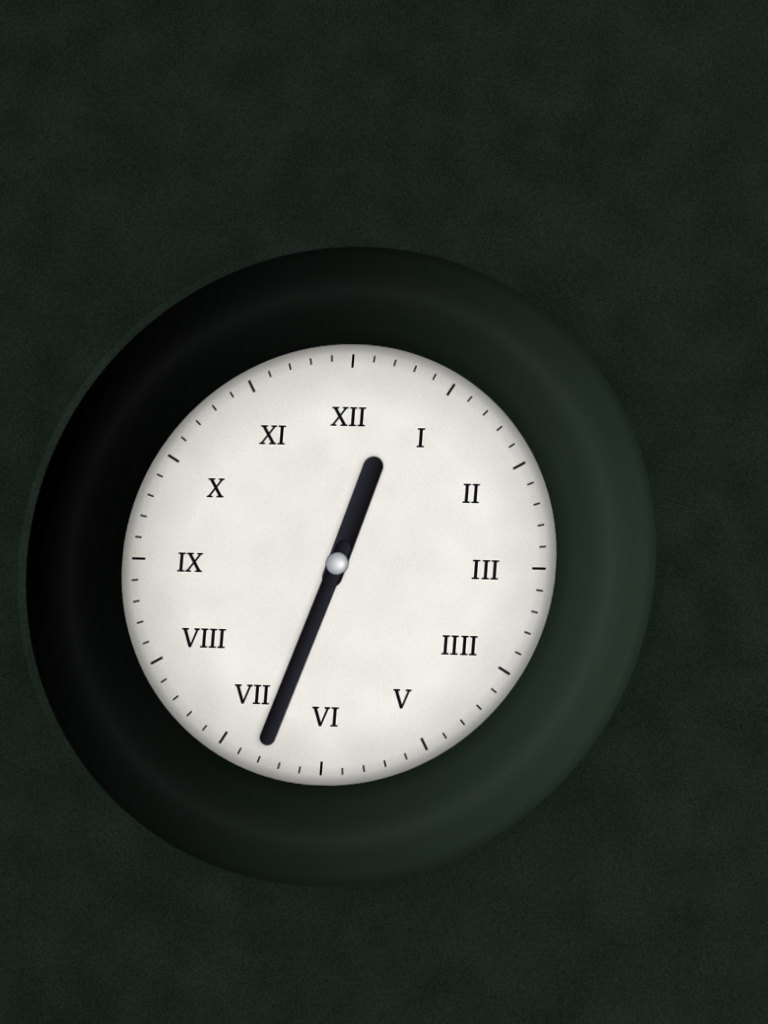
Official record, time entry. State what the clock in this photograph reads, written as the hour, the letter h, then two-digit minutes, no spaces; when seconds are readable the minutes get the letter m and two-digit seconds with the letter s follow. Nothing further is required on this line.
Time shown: 12h33
